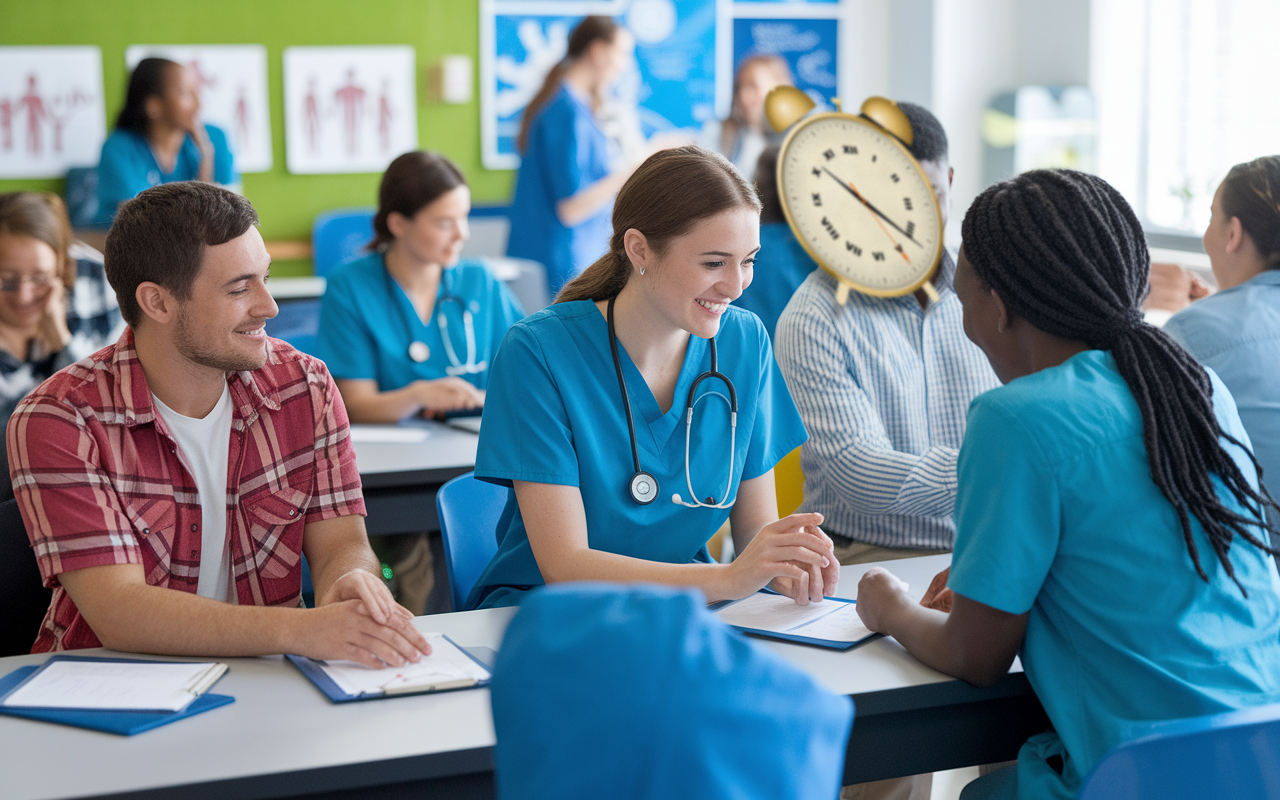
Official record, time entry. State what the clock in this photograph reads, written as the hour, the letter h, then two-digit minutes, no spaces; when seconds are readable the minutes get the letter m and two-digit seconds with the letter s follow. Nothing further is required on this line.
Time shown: 10h21m25s
